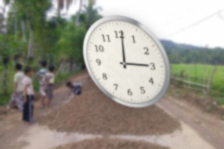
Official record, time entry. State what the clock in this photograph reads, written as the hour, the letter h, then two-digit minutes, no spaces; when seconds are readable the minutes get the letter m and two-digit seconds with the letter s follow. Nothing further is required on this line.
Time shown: 3h01
